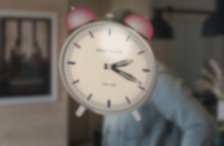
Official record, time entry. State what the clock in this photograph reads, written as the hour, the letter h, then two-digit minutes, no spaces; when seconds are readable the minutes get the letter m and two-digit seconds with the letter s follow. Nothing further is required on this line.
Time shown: 2h19
